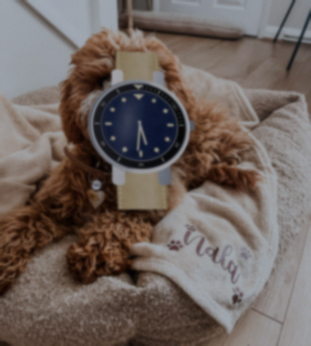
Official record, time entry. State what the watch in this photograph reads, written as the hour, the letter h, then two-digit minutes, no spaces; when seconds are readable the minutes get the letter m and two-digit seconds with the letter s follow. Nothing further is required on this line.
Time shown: 5h31
